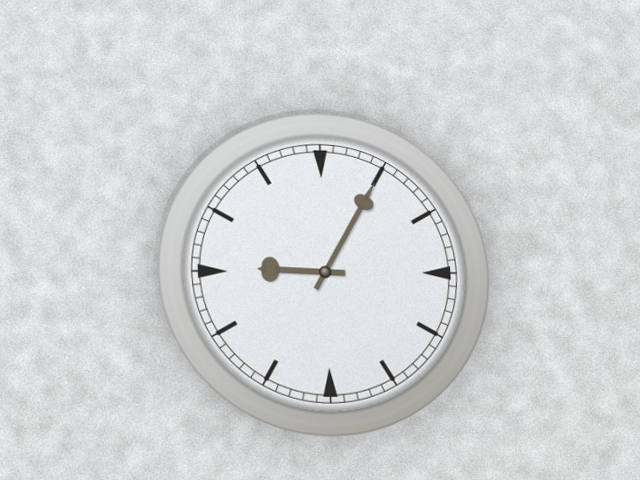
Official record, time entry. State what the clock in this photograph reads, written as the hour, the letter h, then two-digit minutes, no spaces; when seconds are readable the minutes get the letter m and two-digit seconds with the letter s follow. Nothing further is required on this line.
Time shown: 9h05
